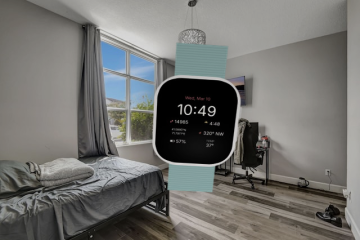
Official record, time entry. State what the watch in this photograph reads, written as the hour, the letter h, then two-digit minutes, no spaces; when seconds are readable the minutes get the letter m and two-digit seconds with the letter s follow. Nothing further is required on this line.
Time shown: 10h49
